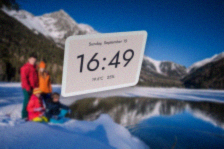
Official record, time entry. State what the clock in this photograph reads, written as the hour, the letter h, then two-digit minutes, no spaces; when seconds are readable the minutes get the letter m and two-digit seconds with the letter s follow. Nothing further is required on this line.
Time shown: 16h49
